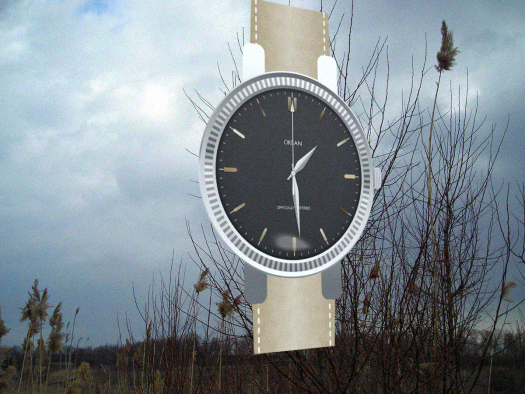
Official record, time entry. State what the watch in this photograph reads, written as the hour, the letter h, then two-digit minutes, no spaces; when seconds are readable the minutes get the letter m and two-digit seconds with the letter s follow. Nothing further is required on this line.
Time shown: 1h29m00s
